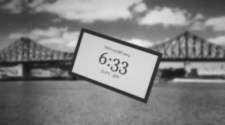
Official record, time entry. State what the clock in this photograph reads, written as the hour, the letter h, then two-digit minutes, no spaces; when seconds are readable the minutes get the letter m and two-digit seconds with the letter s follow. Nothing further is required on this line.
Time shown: 6h33
